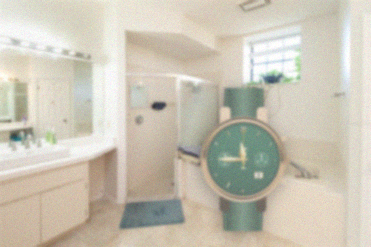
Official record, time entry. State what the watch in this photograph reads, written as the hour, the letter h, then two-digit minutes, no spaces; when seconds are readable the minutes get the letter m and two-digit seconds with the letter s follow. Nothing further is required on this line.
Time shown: 11h45
